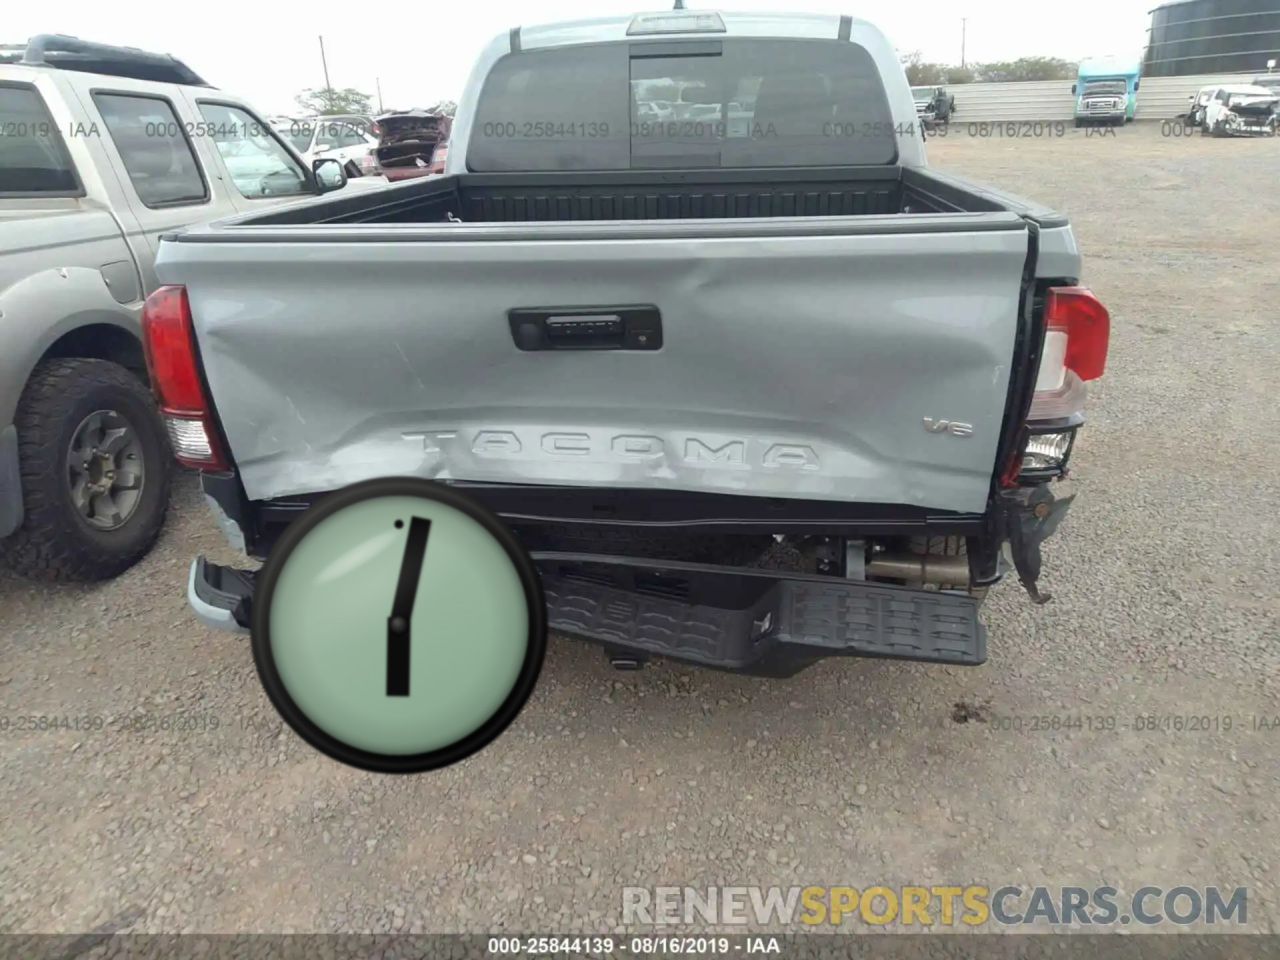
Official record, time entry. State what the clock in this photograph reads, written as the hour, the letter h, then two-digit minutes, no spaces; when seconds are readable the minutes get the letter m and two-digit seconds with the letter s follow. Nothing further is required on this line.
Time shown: 6h02
